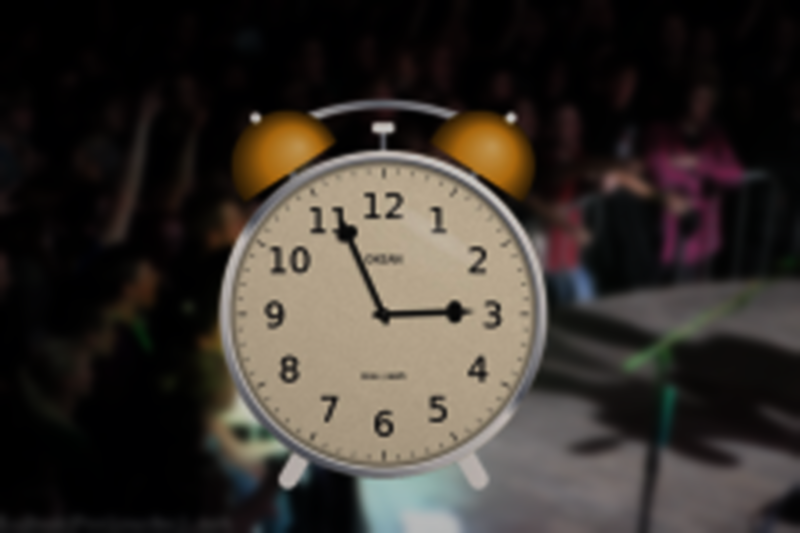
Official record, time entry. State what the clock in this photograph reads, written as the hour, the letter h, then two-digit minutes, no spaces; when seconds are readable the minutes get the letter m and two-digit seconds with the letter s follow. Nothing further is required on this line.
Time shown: 2h56
